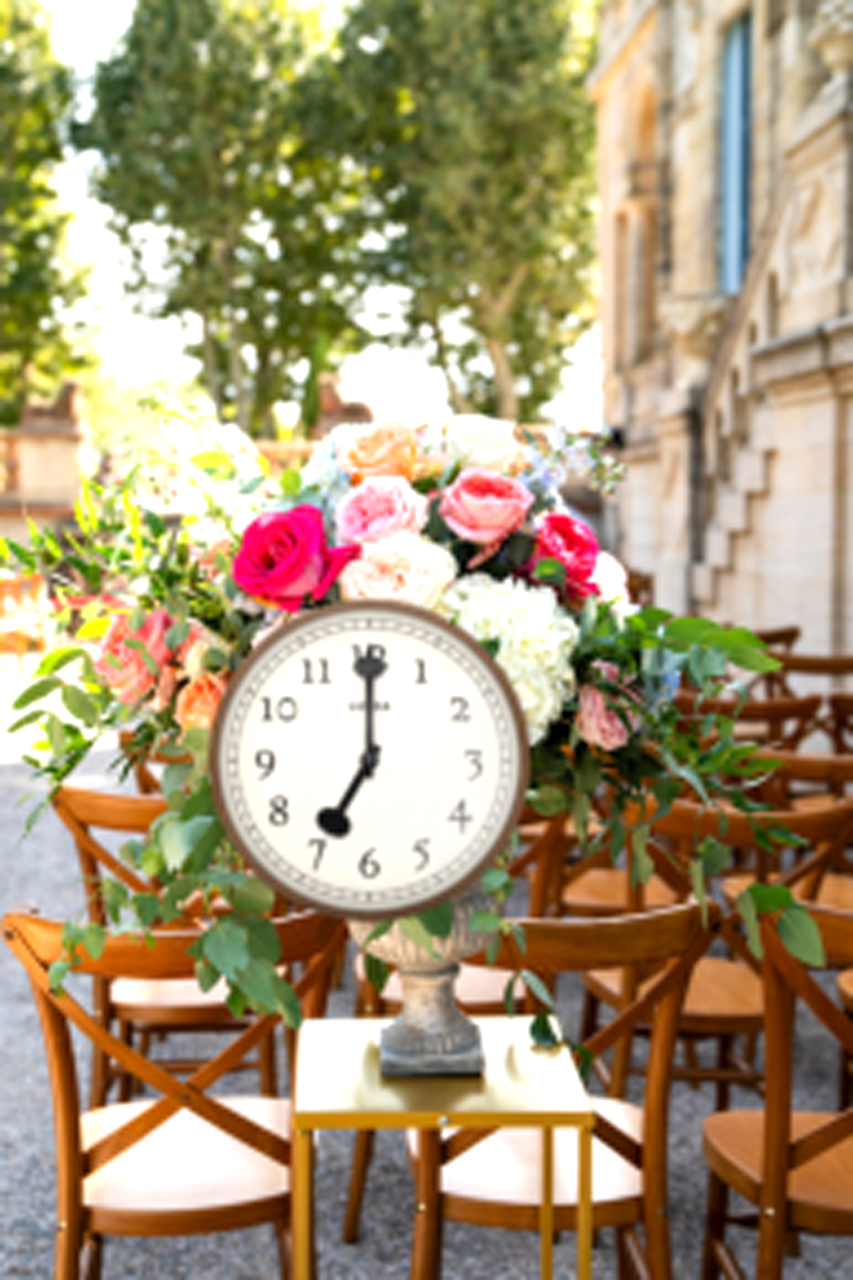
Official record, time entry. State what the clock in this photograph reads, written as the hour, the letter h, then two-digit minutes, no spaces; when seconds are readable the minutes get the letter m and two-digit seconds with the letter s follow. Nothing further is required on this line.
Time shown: 7h00
